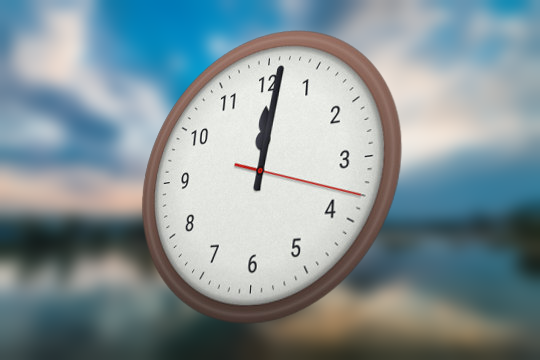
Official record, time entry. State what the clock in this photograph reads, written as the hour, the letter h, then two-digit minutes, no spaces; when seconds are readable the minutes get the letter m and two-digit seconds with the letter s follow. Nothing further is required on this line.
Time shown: 12h01m18s
